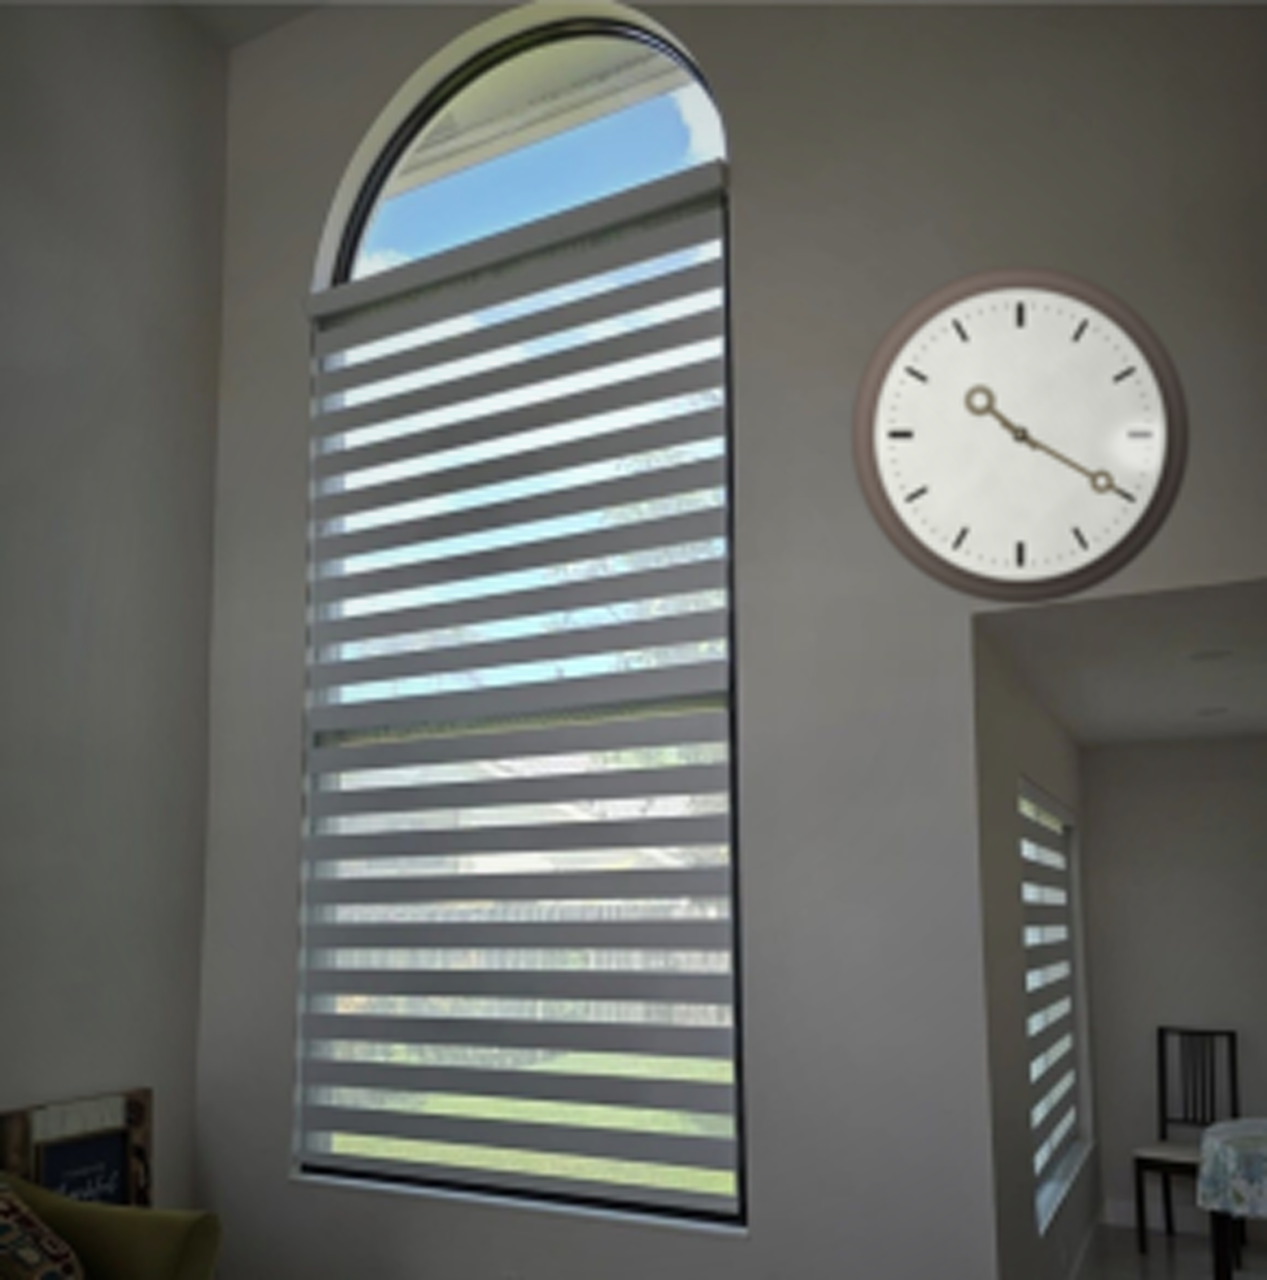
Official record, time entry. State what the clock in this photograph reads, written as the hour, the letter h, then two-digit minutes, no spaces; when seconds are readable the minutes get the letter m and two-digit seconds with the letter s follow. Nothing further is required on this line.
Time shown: 10h20
